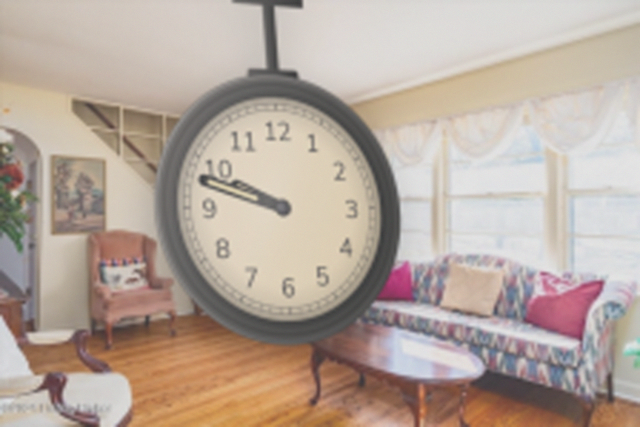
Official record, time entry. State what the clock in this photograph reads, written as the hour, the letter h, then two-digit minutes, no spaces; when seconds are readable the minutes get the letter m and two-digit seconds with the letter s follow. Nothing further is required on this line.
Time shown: 9h48
